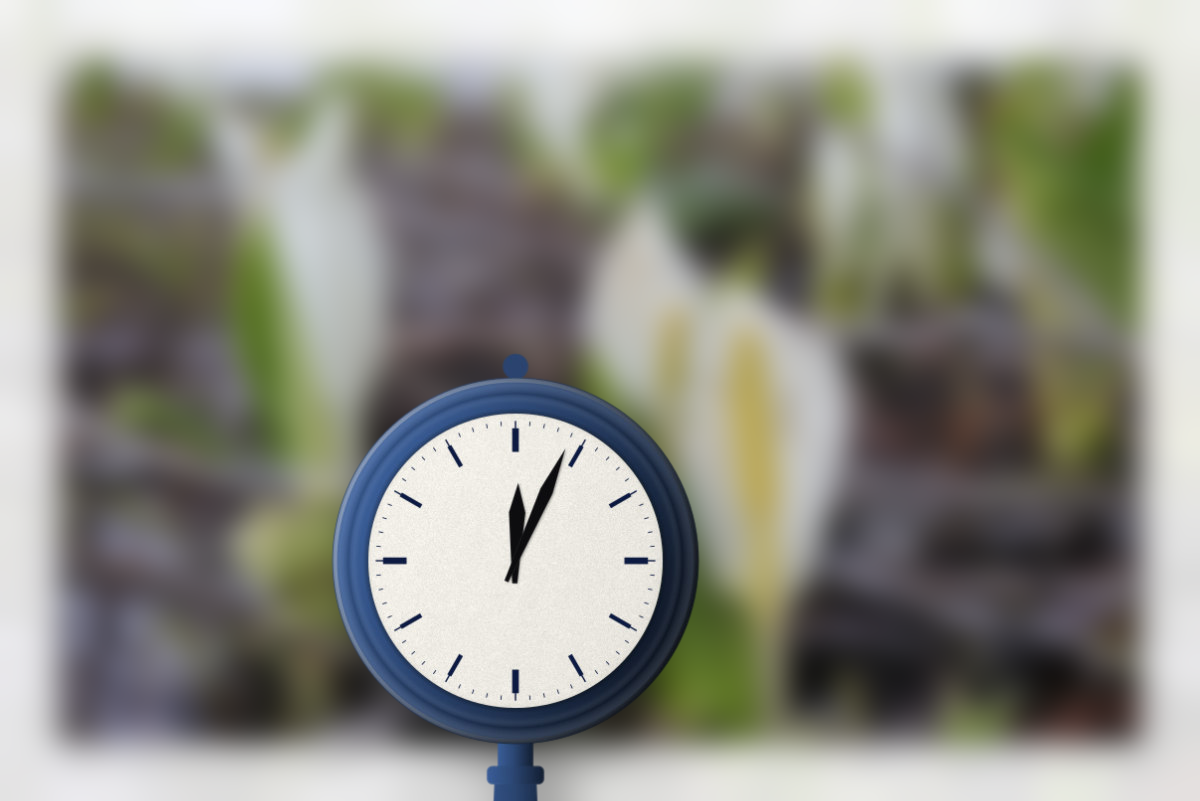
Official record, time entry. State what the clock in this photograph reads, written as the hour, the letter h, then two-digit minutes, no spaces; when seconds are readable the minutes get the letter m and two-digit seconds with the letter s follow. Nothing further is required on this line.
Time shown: 12h04
